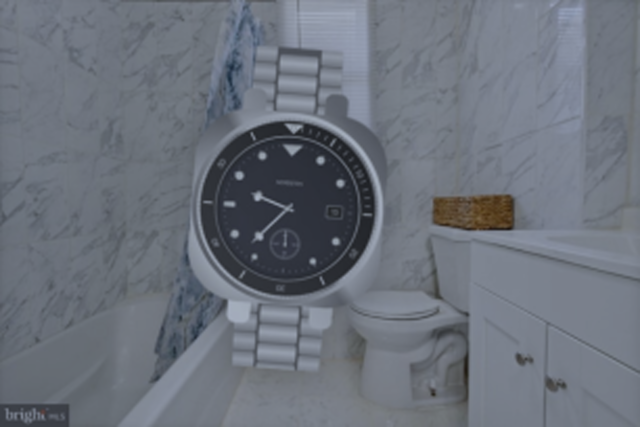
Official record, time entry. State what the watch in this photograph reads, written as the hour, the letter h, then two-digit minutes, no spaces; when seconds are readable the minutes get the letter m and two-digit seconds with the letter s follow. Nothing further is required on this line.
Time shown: 9h37
